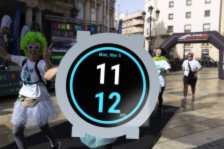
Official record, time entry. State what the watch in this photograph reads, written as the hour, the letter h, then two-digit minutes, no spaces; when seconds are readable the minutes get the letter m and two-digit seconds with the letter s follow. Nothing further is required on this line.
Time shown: 11h12
